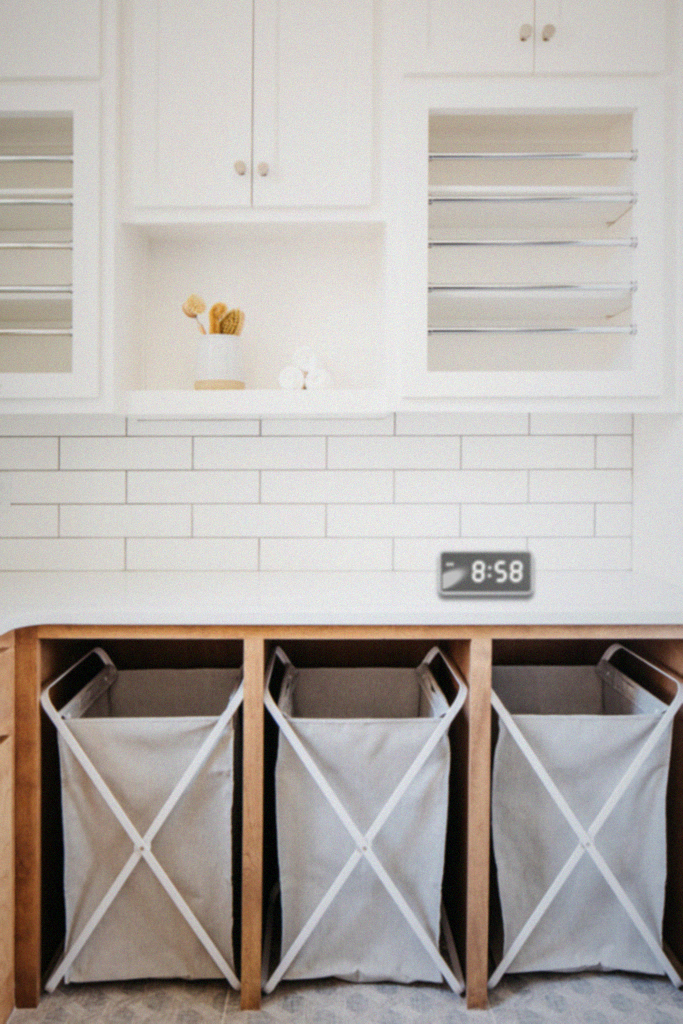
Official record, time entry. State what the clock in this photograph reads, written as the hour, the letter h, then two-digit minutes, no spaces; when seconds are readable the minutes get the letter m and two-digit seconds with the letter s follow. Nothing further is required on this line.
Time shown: 8h58
